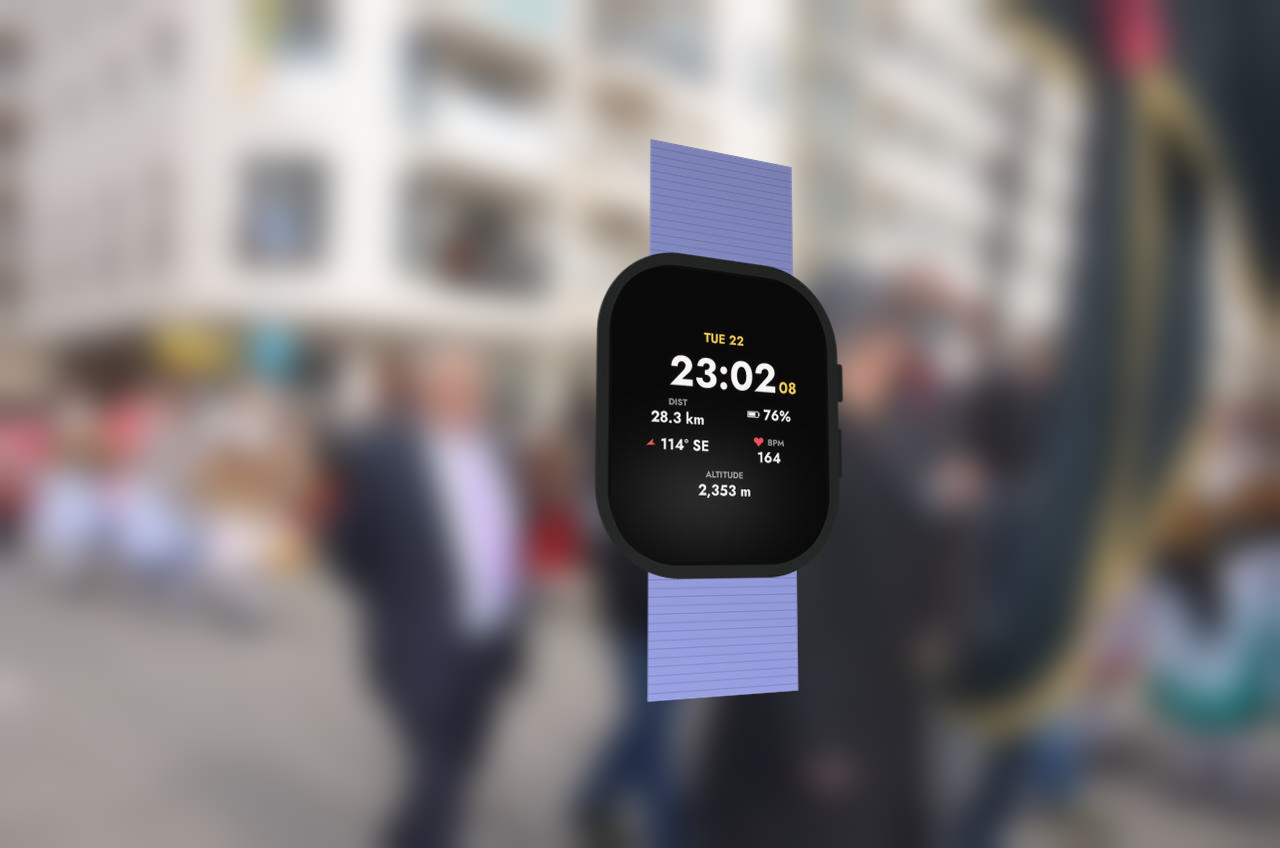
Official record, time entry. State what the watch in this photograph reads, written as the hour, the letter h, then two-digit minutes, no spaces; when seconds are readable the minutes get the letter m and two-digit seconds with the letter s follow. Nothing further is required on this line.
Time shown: 23h02m08s
